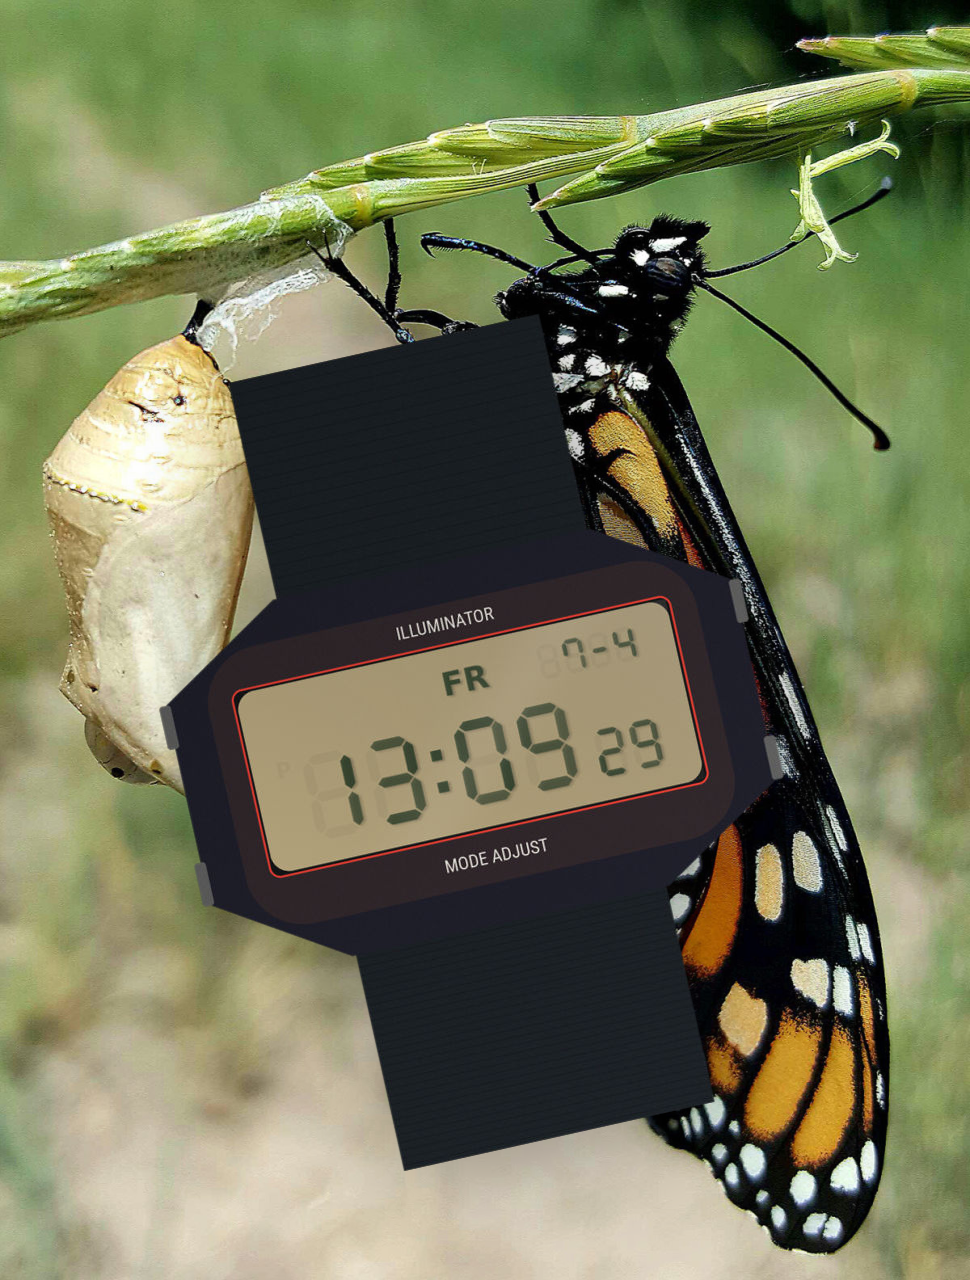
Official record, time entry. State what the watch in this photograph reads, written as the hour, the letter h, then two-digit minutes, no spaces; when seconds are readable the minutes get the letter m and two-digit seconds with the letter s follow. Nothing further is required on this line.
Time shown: 13h09m29s
